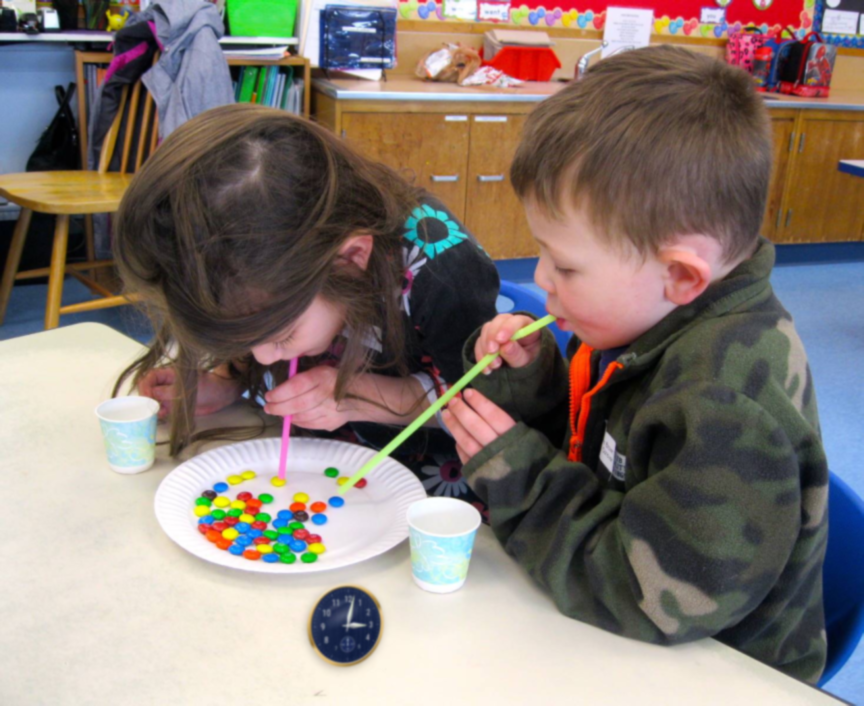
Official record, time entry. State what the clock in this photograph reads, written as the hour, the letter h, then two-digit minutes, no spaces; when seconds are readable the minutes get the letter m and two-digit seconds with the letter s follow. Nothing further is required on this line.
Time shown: 3h02
